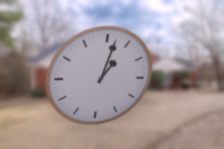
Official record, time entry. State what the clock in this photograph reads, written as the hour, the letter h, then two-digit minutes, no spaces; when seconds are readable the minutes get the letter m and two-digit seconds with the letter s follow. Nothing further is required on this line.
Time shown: 1h02
